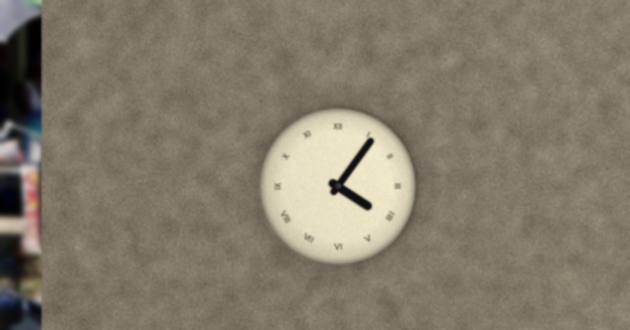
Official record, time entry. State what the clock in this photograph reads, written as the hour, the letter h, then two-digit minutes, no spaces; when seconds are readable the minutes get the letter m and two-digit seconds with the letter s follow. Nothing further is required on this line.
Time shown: 4h06
